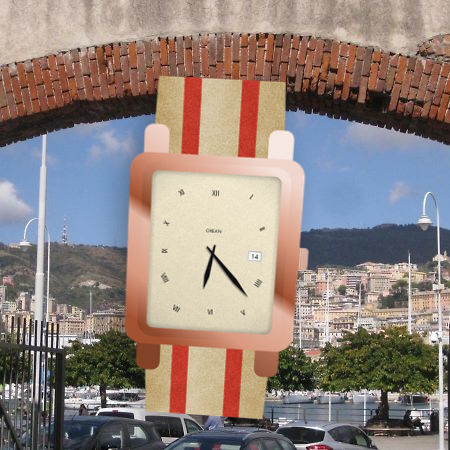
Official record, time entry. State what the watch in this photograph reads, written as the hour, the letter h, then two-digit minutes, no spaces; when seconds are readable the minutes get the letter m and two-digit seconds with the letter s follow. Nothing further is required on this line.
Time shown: 6h23
